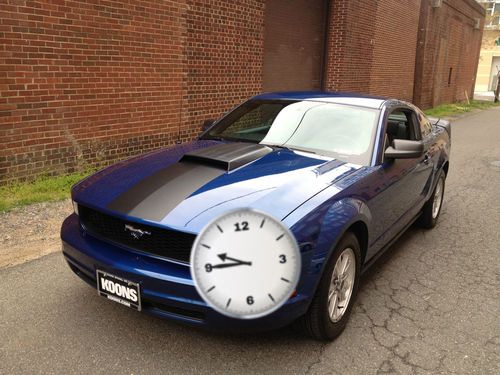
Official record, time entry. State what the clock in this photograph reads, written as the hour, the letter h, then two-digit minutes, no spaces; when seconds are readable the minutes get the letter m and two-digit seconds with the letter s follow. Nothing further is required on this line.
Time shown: 9h45
